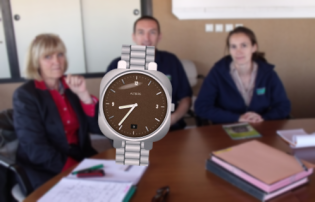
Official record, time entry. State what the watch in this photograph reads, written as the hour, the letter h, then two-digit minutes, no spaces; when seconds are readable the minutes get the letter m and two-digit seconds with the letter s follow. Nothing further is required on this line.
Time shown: 8h36
